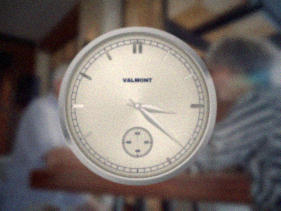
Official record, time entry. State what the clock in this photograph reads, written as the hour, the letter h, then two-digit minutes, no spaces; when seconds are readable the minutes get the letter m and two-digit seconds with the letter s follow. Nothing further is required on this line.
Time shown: 3h22
